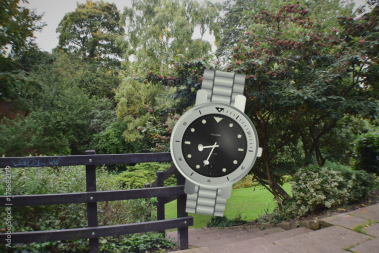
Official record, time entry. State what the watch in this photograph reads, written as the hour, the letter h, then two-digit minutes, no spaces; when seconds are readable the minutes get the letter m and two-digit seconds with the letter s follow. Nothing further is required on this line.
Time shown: 8h33
